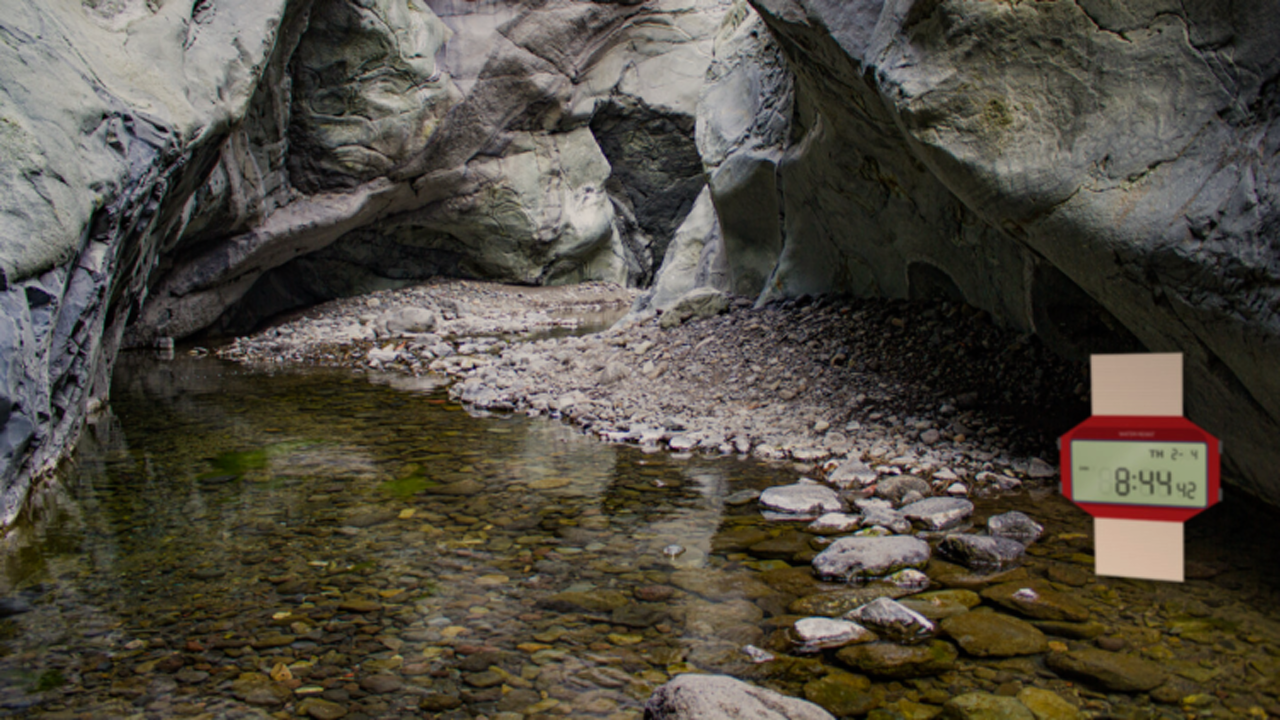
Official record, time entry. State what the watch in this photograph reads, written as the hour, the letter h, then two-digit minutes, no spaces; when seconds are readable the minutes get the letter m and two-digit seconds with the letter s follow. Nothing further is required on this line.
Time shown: 8h44m42s
